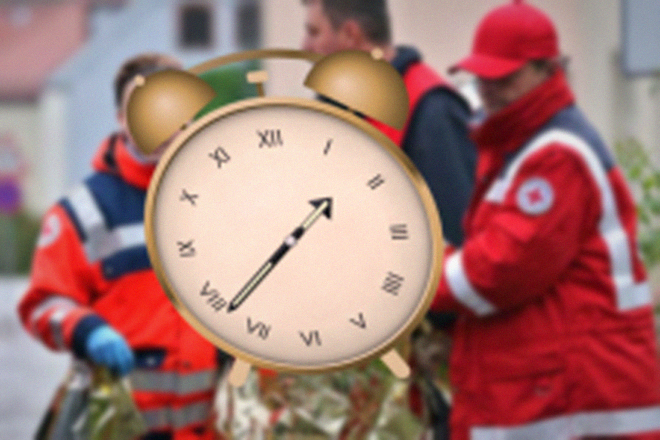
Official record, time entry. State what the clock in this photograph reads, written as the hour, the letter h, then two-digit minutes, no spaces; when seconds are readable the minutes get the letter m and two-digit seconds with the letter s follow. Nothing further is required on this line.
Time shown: 1h38
